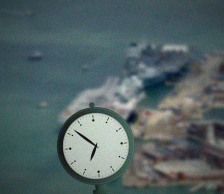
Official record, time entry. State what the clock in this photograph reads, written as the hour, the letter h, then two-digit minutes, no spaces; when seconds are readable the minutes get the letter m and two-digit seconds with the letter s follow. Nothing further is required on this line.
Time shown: 6h52
